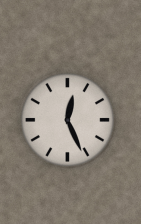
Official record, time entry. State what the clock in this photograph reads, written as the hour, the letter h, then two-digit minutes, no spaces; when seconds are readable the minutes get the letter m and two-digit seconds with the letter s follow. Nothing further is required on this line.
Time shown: 12h26
